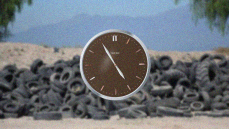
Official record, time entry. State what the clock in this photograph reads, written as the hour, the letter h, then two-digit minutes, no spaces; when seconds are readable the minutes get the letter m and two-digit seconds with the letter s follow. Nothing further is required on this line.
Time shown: 4h55
